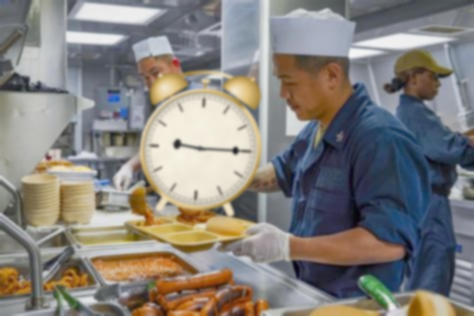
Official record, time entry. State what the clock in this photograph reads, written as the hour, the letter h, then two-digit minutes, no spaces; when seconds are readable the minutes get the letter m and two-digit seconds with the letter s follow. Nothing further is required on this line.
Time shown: 9h15
